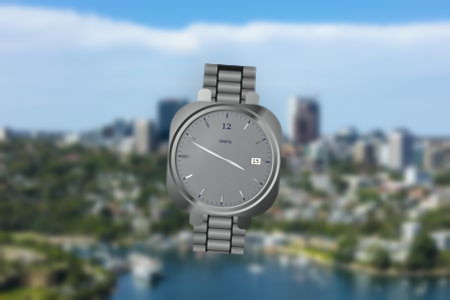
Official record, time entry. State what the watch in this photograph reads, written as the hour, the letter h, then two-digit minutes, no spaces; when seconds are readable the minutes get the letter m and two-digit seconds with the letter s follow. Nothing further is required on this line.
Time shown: 3h49
